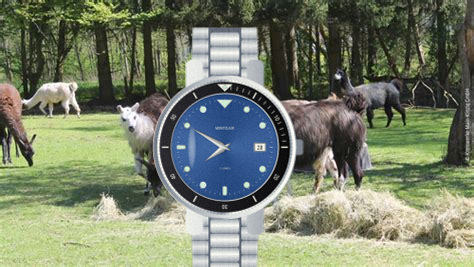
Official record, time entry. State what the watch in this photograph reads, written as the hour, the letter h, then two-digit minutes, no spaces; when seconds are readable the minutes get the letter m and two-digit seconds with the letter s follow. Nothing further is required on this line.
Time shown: 7h50
